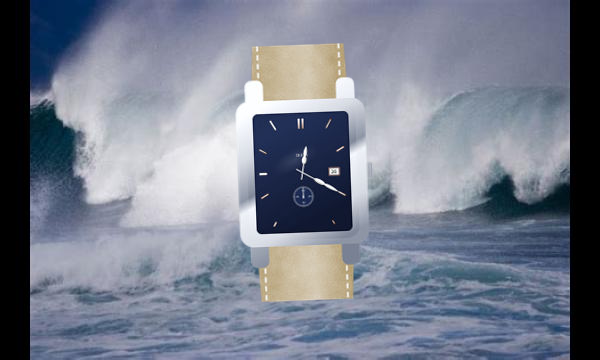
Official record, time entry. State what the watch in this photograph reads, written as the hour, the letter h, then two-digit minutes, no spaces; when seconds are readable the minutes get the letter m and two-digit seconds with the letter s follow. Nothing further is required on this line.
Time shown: 12h20
